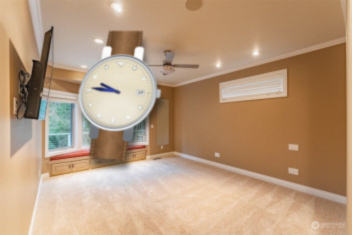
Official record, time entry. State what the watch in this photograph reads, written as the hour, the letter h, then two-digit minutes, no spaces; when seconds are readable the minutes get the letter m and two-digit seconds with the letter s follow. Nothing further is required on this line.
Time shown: 9h46
